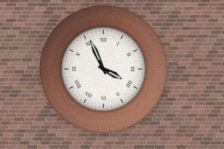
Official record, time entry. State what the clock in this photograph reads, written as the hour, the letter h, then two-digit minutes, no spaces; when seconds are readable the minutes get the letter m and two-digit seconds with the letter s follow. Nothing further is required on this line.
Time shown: 3h56
